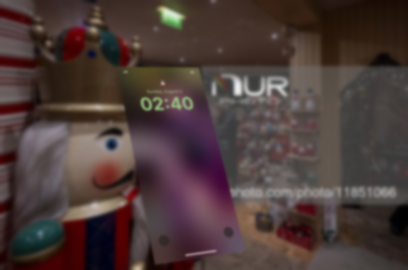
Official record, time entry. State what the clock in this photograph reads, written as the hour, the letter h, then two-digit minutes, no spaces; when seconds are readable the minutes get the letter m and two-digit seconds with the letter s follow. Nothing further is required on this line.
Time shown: 2h40
